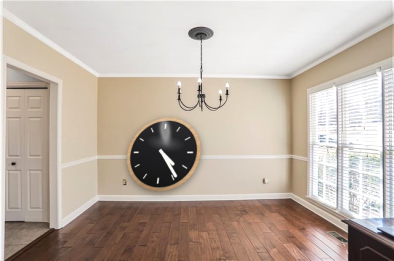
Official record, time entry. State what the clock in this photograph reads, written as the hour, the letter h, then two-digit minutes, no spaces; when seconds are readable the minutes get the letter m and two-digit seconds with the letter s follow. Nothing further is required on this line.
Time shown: 4h24
